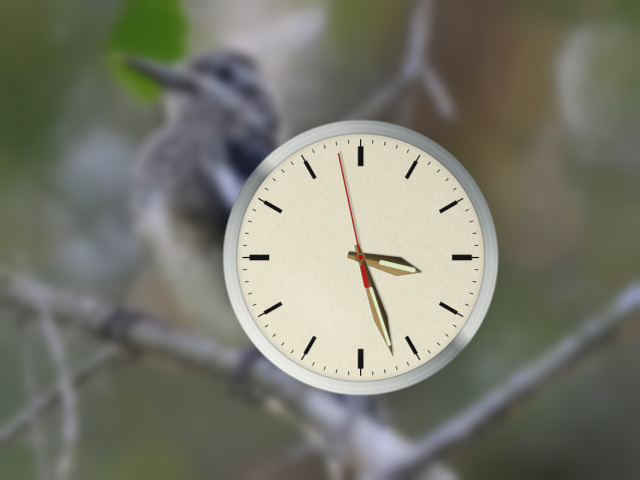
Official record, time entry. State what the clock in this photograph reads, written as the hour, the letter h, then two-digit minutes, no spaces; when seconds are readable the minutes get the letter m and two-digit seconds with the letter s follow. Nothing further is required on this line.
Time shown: 3h26m58s
